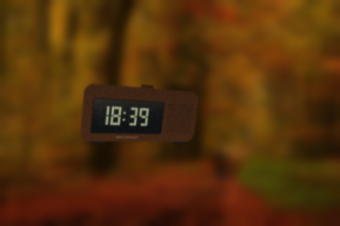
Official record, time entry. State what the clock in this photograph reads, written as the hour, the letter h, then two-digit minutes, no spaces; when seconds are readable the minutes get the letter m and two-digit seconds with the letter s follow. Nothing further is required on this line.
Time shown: 18h39
